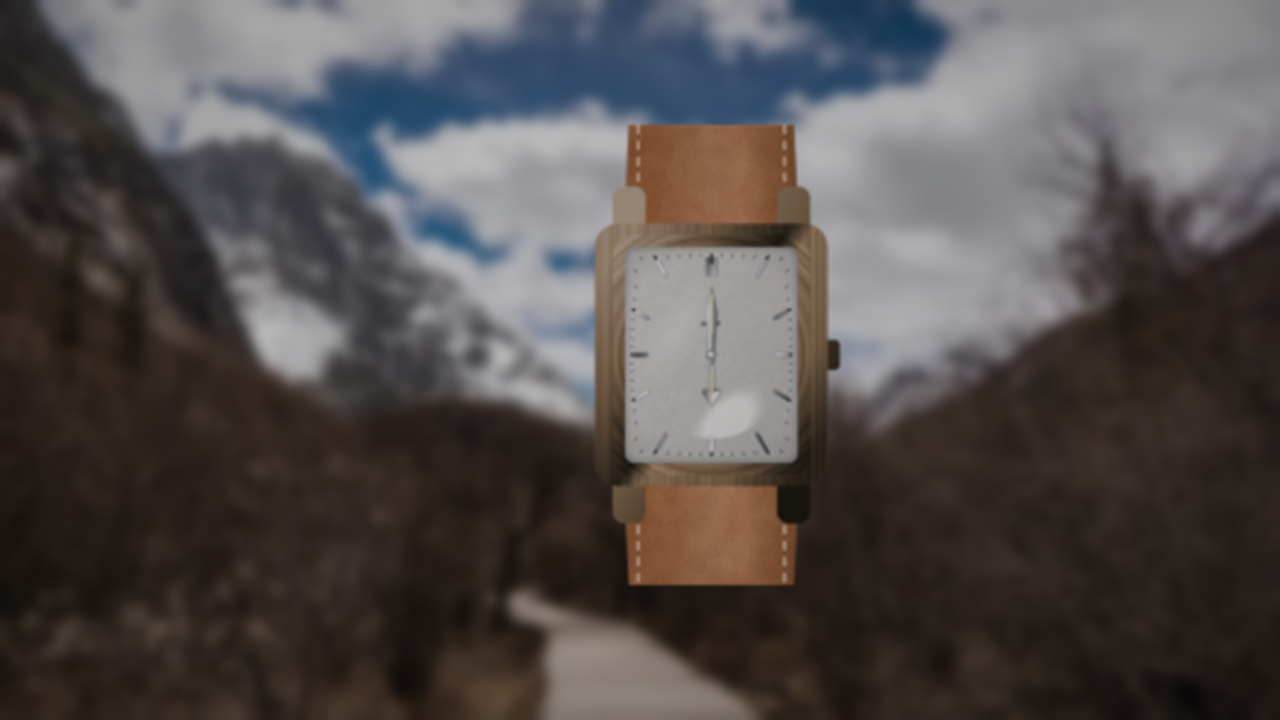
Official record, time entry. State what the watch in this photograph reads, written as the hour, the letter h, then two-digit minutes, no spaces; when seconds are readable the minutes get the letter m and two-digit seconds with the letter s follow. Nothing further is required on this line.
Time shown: 6h00
